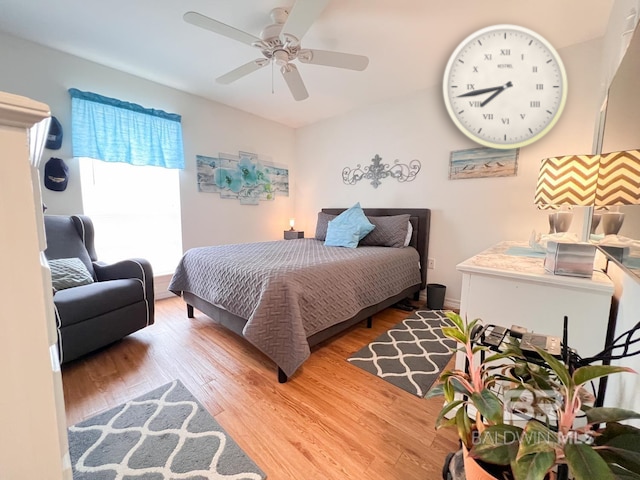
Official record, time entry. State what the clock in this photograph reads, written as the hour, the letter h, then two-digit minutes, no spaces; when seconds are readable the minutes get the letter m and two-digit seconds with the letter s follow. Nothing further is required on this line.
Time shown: 7h43
